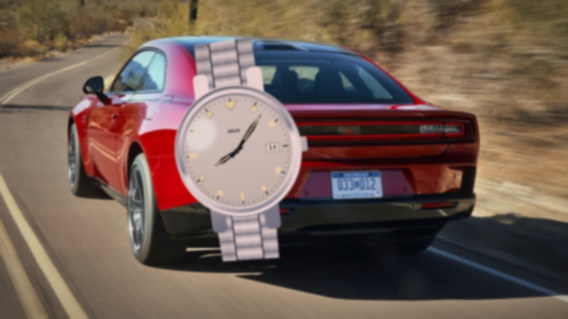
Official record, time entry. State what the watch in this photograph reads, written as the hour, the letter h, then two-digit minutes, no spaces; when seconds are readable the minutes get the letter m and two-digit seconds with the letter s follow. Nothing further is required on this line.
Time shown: 8h07
